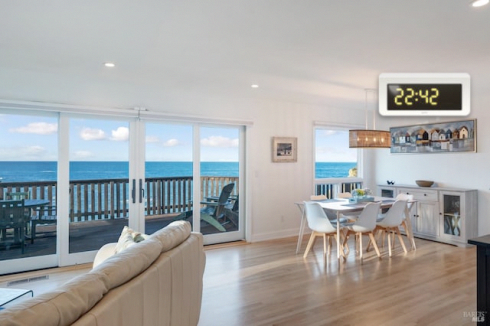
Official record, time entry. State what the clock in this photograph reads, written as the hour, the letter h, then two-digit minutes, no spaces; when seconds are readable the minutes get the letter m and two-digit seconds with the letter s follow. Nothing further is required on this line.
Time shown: 22h42
